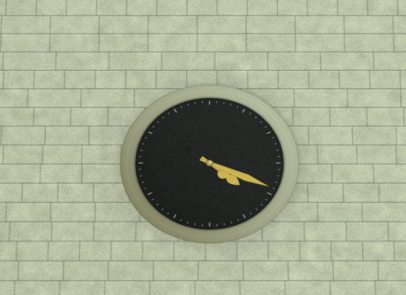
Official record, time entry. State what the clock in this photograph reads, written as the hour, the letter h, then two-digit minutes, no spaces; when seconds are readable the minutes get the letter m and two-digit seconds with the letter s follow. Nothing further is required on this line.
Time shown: 4h19
